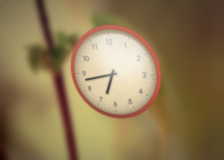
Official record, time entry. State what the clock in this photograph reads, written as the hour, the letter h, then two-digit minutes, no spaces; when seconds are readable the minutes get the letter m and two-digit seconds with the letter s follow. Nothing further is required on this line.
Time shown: 6h43
